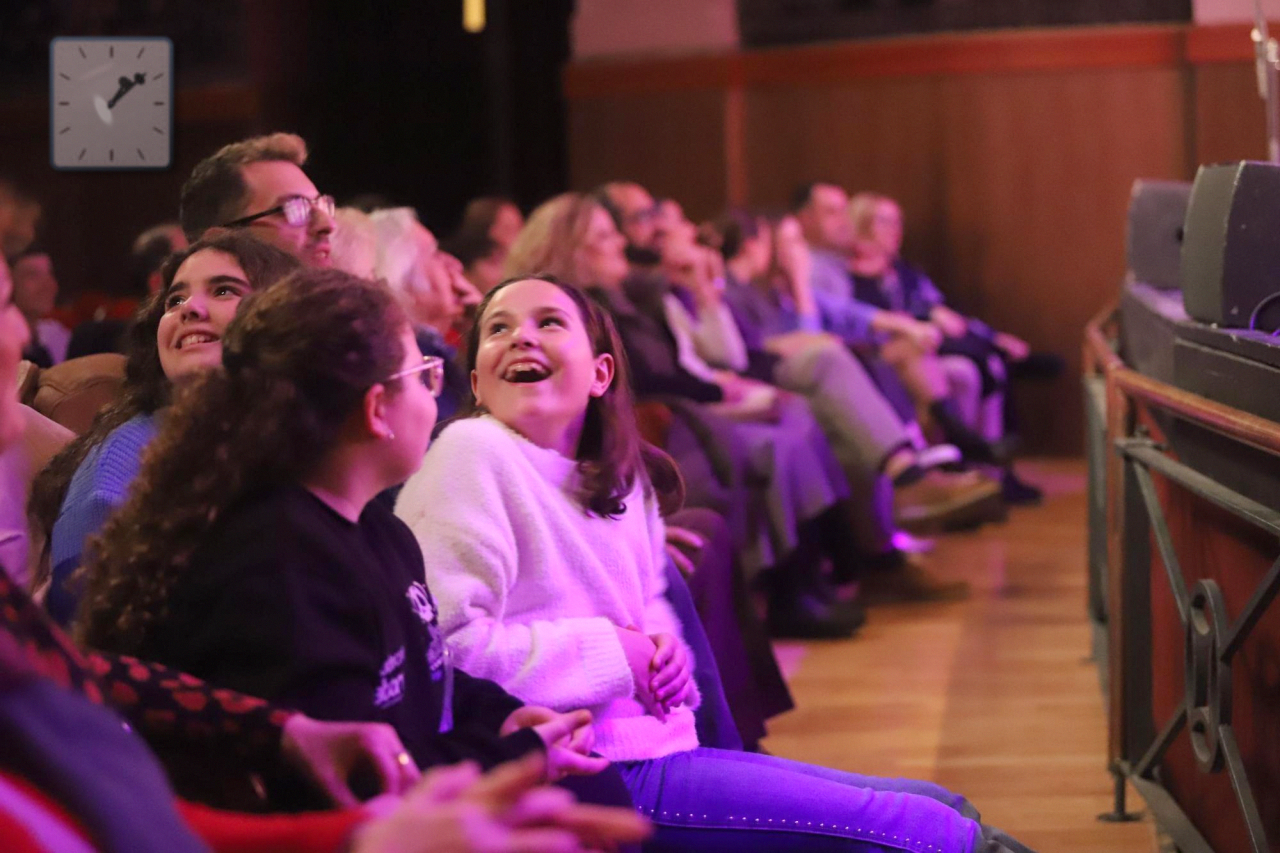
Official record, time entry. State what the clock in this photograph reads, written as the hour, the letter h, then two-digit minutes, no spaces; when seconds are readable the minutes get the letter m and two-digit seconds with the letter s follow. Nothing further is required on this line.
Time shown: 1h08
